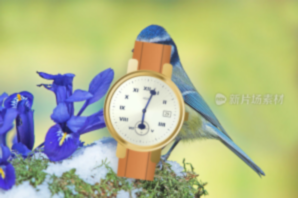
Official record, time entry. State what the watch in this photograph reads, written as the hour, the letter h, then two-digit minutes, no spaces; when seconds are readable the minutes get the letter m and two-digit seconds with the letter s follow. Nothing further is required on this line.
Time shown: 6h03
